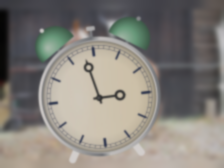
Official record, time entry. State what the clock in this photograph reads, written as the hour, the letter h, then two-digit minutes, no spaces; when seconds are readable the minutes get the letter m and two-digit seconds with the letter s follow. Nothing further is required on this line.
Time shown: 2h58
